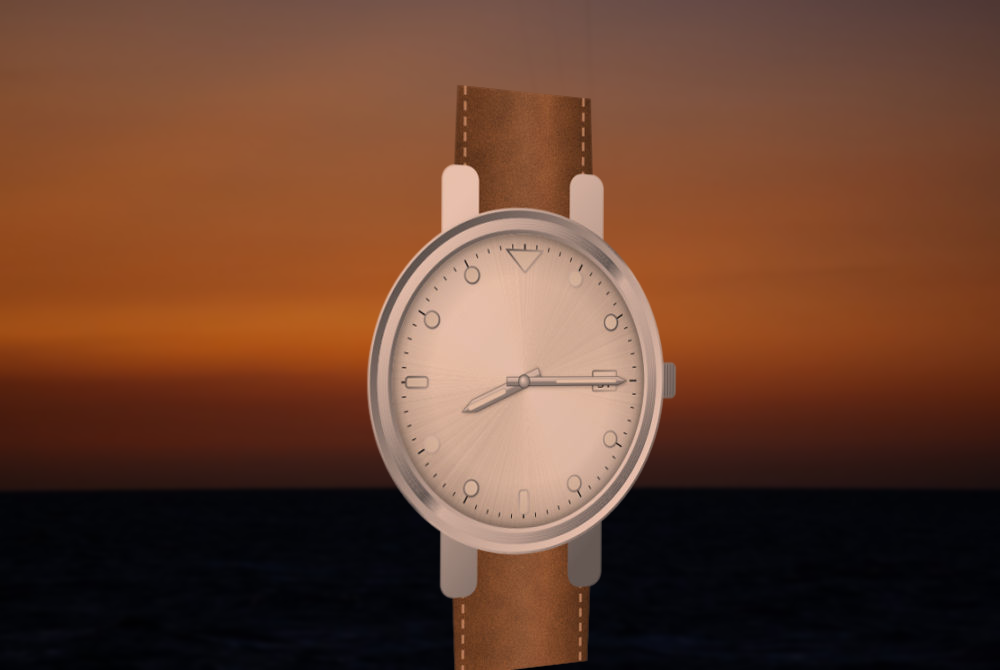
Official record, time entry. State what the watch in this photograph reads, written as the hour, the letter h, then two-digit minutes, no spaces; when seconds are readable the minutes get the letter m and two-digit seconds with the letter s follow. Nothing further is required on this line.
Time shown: 8h15
